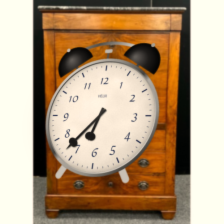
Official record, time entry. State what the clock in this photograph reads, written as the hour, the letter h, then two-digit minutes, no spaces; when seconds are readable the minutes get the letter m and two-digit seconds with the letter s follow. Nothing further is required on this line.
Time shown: 6h37
